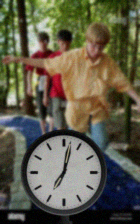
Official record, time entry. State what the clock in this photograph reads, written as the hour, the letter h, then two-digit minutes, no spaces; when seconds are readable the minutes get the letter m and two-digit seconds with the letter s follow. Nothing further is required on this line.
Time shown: 7h02
